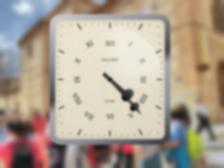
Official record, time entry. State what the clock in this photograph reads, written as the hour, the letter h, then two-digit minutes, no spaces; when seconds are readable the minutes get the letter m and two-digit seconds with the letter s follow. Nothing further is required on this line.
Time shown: 4h23
